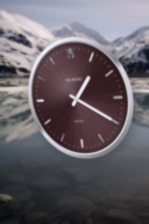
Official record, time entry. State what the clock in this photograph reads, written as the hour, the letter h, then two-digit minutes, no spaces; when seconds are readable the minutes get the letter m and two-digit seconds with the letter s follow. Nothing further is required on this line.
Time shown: 1h20
